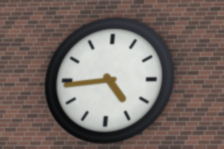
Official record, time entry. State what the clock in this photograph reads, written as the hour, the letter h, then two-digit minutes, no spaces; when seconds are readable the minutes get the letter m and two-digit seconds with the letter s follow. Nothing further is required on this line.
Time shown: 4h44
